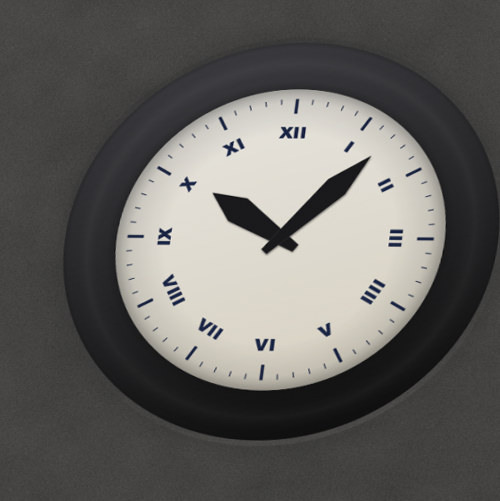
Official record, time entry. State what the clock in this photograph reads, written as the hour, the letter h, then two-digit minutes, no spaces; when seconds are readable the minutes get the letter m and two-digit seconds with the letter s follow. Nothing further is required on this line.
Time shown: 10h07
